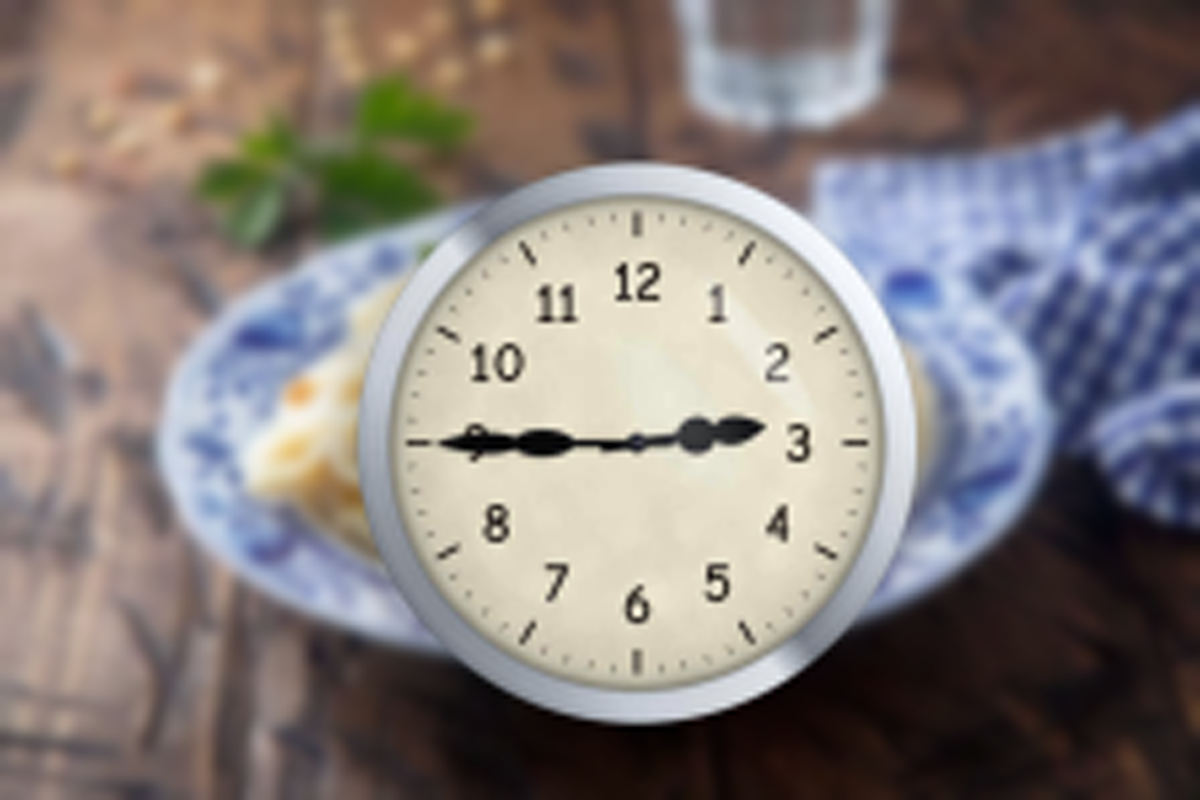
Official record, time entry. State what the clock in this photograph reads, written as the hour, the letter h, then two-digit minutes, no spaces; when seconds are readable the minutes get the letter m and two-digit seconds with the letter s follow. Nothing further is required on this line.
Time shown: 2h45
